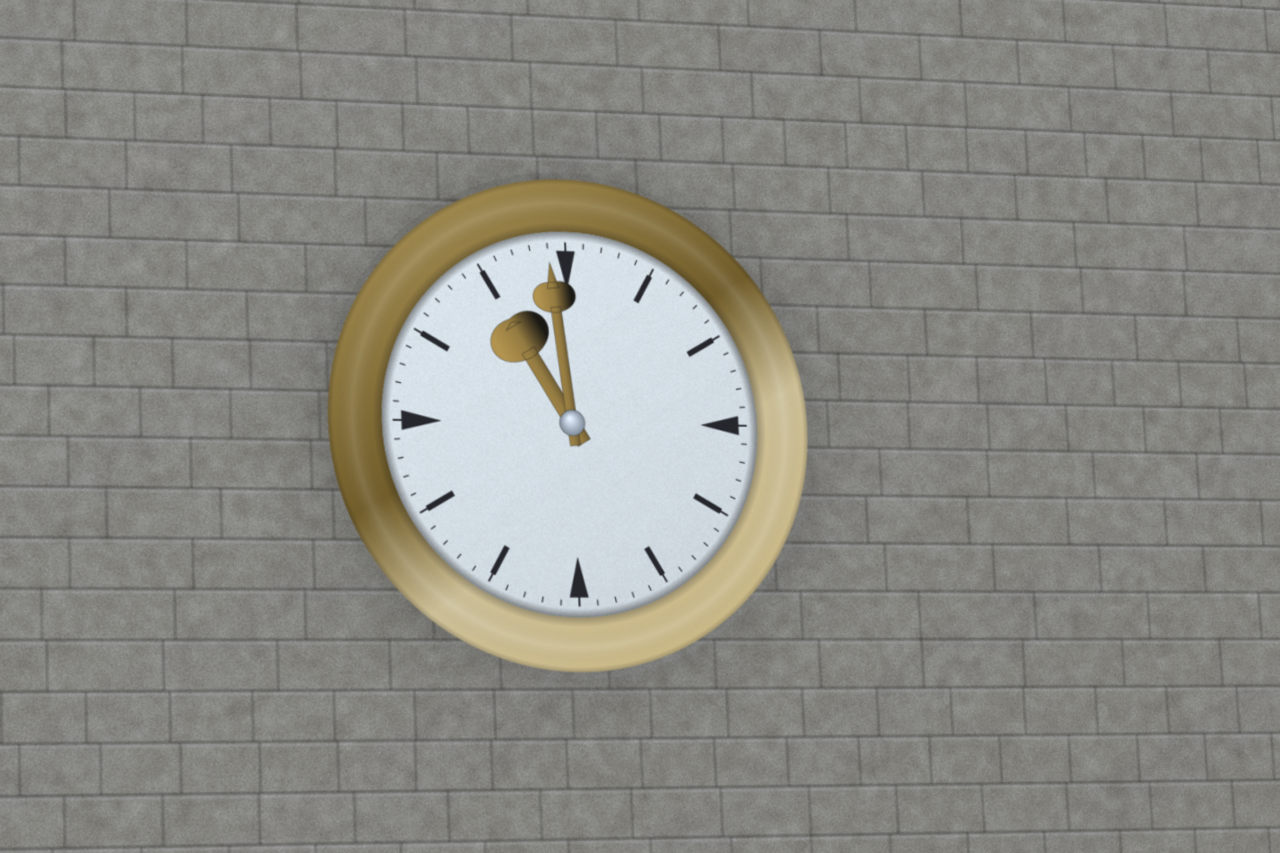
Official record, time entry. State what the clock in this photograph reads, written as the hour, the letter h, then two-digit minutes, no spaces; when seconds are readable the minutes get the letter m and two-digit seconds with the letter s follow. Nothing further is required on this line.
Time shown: 10h59
